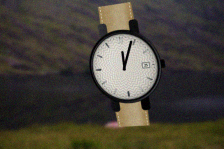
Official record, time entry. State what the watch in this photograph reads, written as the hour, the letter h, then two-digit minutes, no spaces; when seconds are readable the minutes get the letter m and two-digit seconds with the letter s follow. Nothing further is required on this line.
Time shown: 12h04
